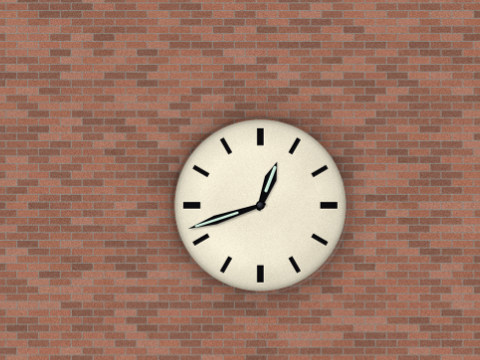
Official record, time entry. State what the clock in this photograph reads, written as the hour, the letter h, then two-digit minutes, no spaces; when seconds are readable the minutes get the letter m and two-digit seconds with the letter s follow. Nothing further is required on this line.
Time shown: 12h42
